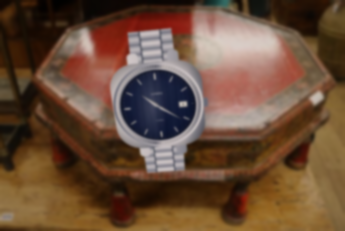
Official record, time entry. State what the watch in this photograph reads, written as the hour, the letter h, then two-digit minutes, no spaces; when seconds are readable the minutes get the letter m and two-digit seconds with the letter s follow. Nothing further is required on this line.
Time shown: 10h21
